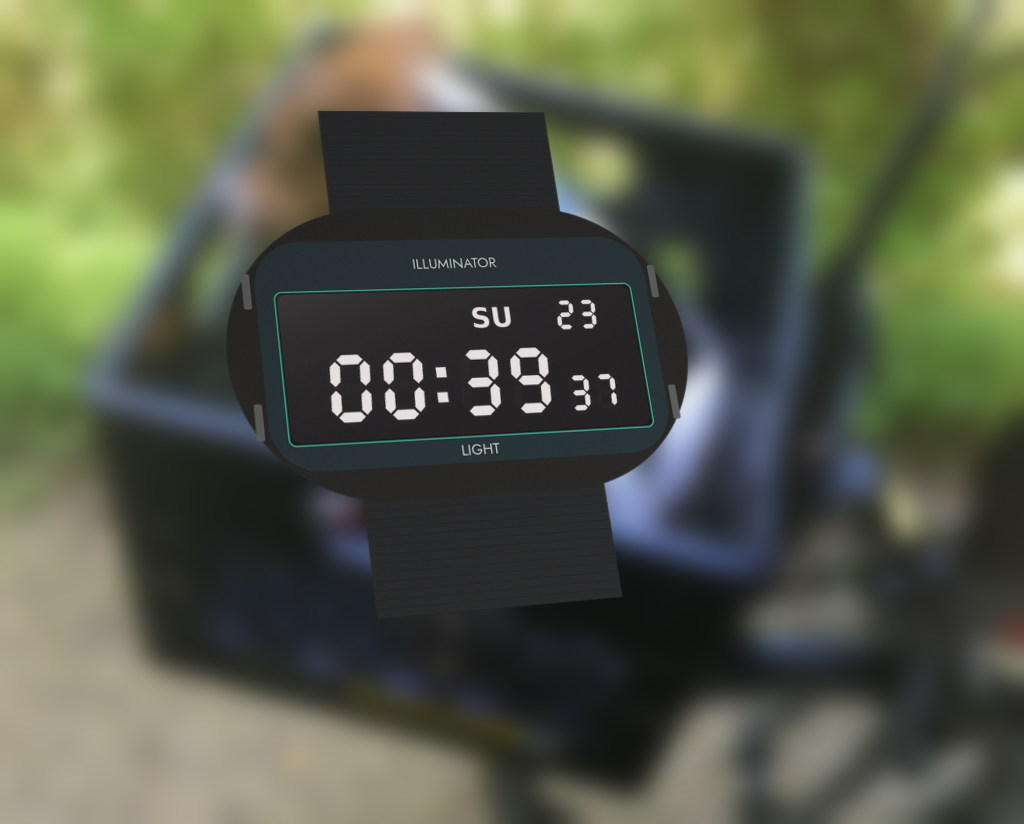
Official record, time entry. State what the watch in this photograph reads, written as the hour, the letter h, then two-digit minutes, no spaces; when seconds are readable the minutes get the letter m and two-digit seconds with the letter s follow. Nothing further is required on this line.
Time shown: 0h39m37s
